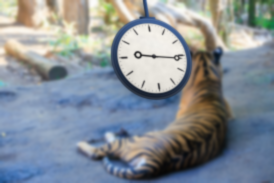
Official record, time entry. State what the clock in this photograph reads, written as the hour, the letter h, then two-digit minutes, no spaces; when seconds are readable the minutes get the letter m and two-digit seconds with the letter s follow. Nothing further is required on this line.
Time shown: 9h16
